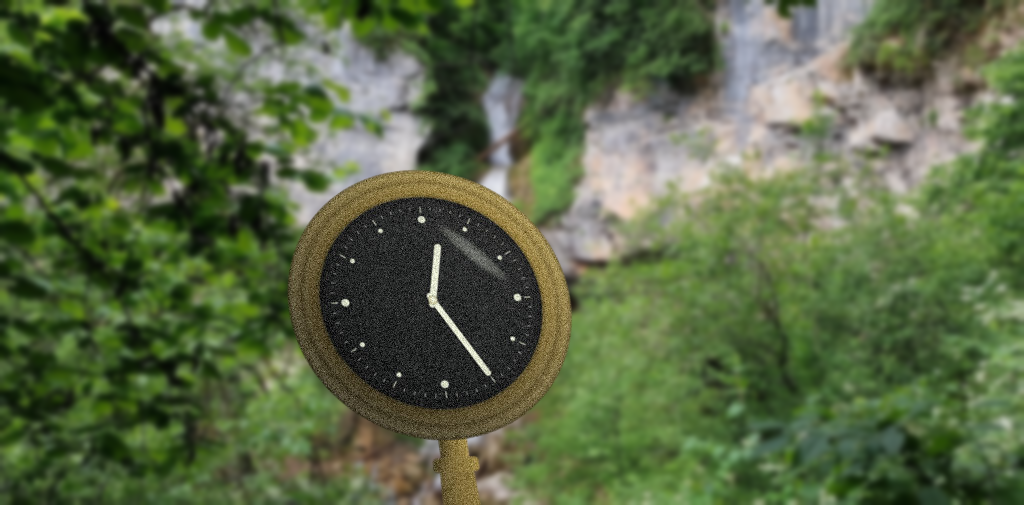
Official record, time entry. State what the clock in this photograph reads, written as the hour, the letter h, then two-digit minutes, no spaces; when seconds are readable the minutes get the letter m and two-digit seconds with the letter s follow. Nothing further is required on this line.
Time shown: 12h25
